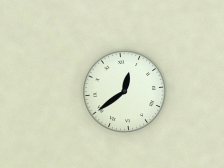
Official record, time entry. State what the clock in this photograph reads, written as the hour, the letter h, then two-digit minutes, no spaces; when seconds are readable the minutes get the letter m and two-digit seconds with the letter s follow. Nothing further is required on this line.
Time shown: 12h40
